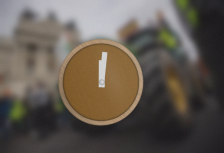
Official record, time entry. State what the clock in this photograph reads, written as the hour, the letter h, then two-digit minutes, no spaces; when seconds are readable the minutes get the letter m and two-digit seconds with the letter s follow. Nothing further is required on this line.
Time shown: 12h01
